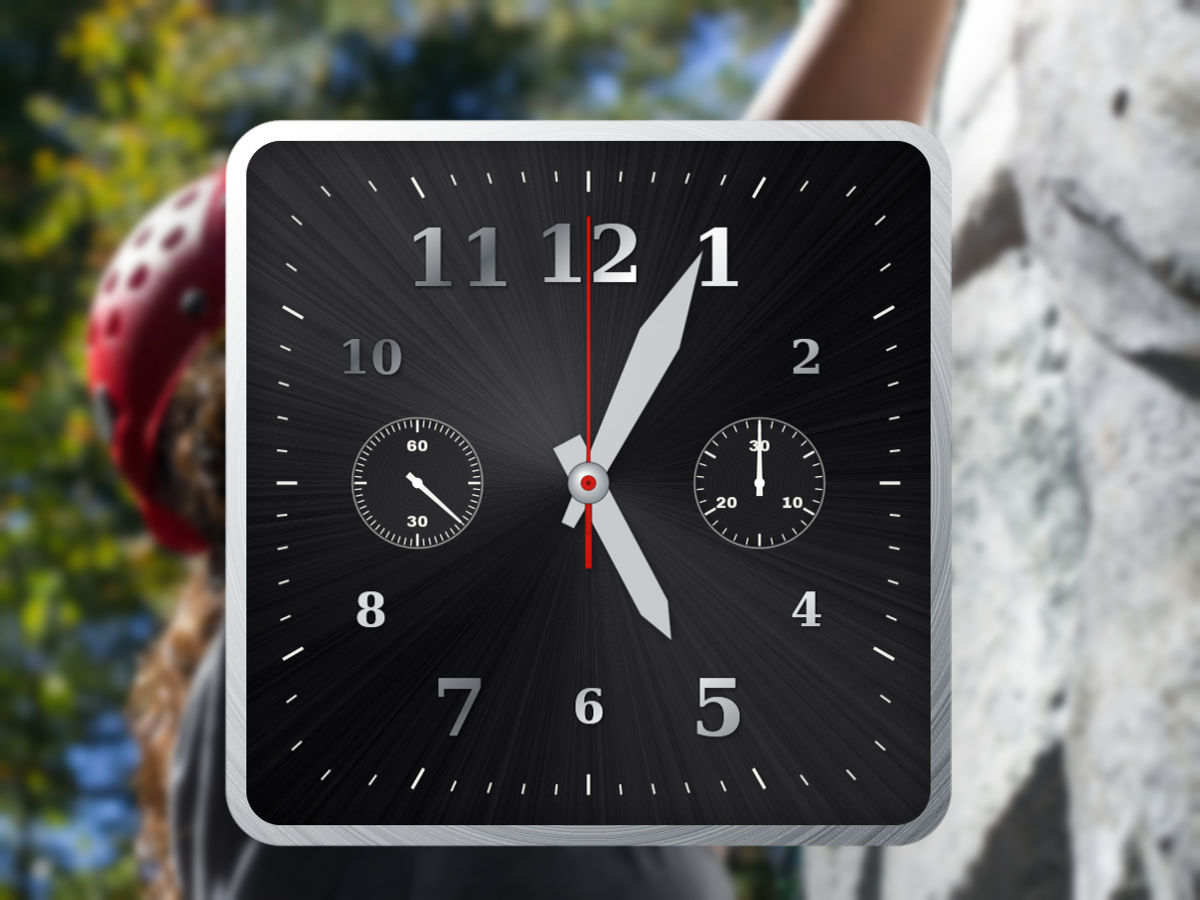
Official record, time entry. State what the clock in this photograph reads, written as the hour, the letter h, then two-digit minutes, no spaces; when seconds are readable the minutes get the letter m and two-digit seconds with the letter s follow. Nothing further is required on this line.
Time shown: 5h04m22s
